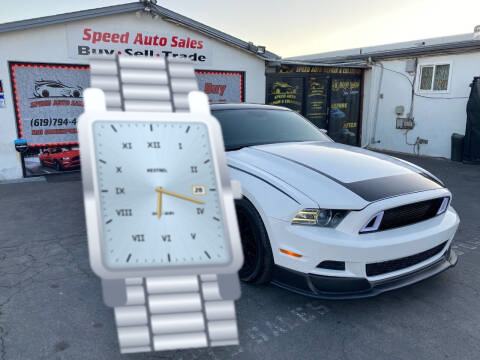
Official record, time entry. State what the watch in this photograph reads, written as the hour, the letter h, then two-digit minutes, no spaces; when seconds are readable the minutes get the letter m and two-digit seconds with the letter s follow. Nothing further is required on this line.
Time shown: 6h18
